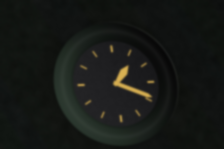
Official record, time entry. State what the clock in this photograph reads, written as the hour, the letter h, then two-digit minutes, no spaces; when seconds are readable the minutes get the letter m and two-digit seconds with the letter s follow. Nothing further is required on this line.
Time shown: 1h19
